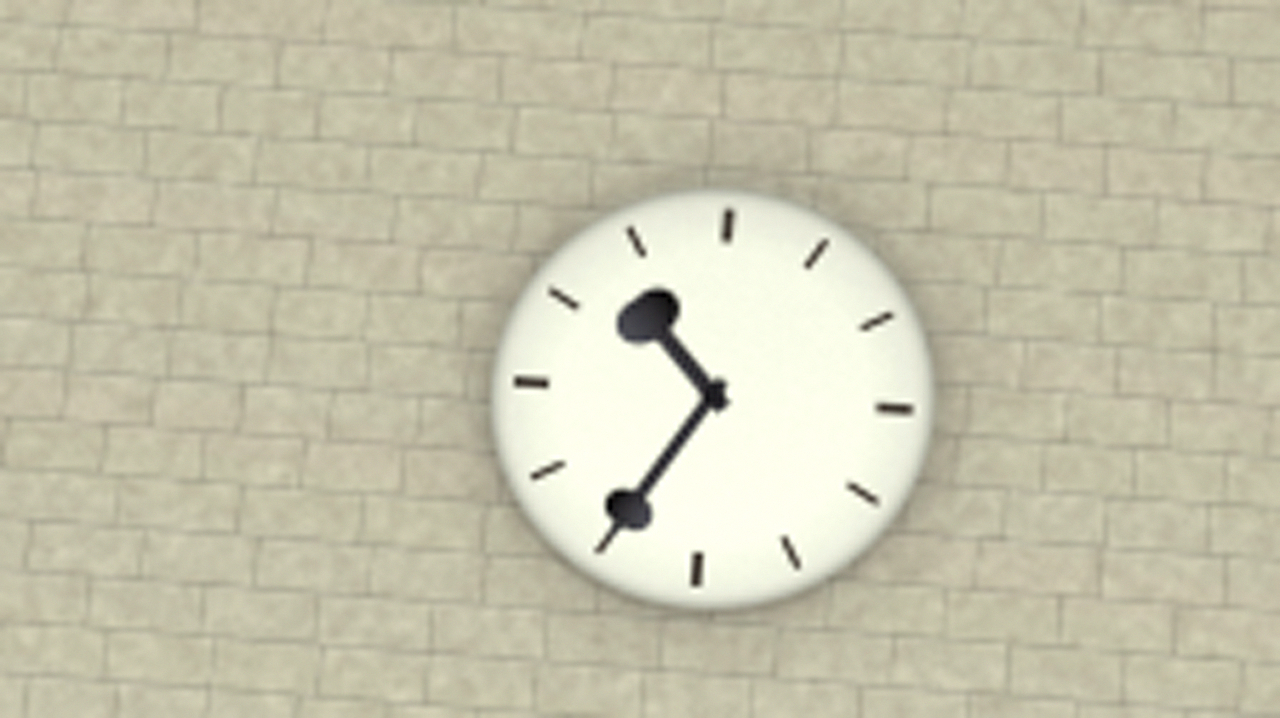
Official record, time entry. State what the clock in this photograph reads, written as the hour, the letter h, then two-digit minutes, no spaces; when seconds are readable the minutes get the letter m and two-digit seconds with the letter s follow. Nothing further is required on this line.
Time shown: 10h35
